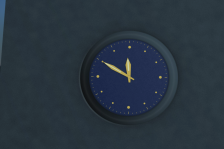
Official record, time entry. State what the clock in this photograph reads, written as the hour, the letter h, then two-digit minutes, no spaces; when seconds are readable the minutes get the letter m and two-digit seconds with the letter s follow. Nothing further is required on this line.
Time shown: 11h50
